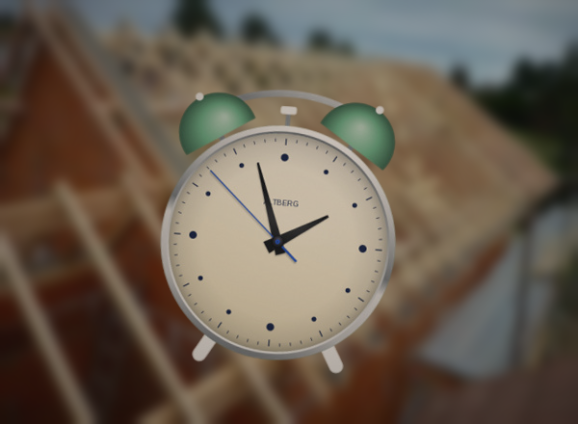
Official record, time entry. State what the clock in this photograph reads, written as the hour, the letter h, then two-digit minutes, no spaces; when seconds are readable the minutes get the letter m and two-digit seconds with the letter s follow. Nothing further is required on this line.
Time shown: 1h56m52s
